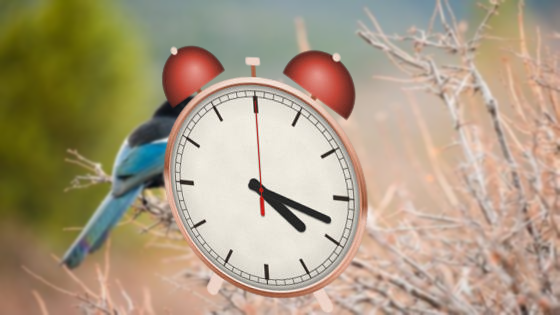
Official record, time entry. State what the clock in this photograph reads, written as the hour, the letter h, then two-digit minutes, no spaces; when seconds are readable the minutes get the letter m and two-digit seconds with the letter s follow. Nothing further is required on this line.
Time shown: 4h18m00s
